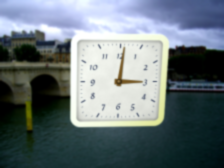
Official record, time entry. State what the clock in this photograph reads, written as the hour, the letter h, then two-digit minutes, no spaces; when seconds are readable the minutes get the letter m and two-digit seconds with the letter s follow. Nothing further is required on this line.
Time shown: 3h01
